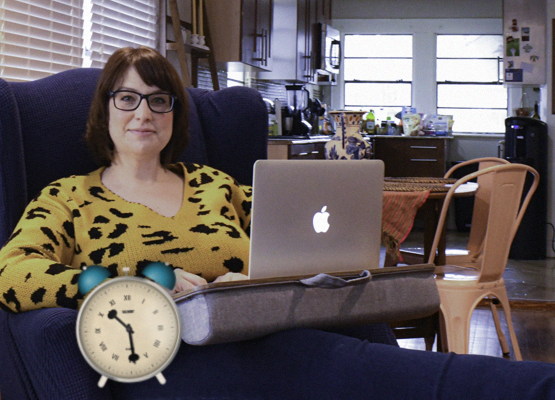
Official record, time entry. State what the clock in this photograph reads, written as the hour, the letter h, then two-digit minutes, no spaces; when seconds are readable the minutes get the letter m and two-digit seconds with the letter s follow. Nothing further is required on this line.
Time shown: 10h29
